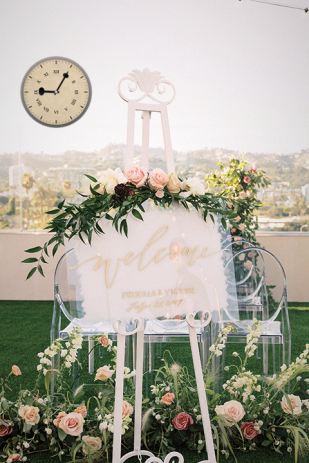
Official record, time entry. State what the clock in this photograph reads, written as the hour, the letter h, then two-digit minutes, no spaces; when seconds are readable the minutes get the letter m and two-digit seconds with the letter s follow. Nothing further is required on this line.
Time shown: 9h05
